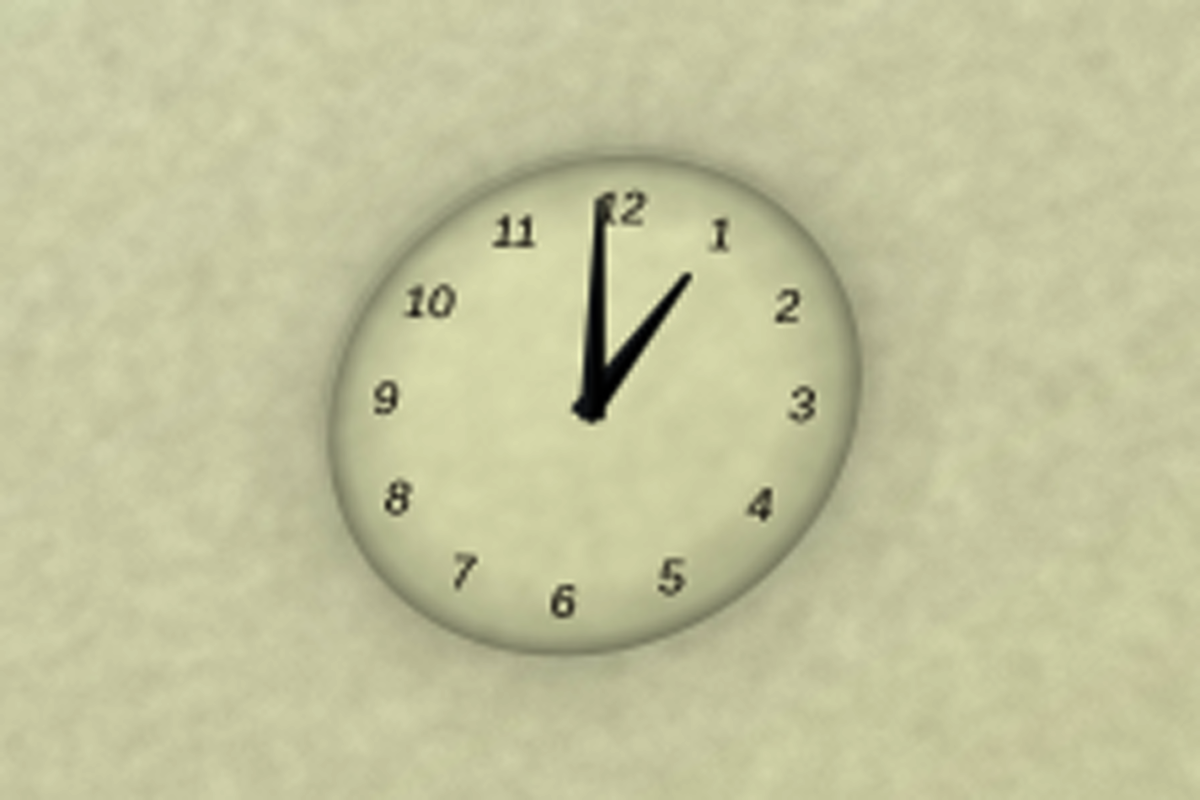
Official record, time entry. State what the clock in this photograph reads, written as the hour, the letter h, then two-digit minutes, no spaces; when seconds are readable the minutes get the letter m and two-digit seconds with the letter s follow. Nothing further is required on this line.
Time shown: 12h59
